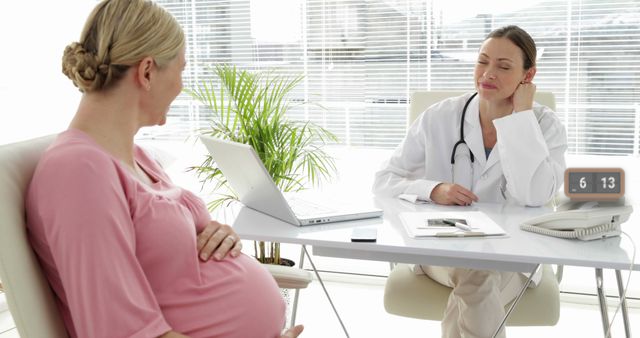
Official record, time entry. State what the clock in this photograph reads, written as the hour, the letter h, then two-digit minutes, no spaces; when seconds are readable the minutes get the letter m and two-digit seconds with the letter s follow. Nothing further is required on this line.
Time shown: 6h13
